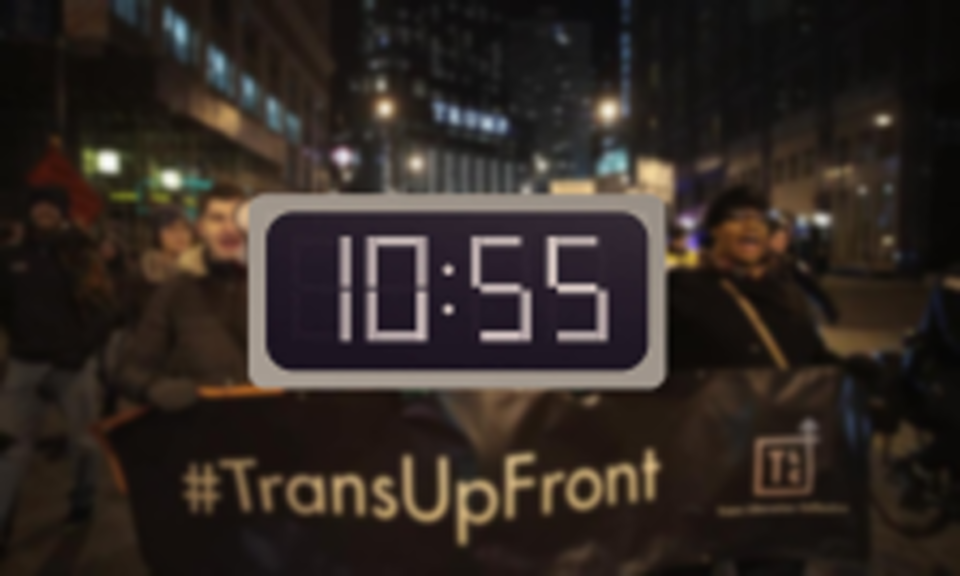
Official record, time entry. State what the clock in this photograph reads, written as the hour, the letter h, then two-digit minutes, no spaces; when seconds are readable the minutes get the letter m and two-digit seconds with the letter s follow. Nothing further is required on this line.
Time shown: 10h55
